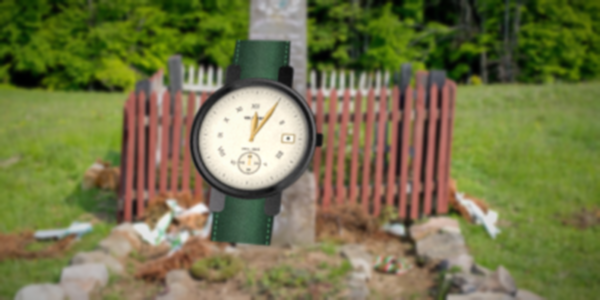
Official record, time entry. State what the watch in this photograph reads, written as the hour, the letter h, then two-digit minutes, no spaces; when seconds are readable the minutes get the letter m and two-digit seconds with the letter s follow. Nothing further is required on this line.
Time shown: 12h05
